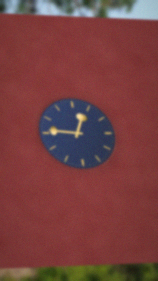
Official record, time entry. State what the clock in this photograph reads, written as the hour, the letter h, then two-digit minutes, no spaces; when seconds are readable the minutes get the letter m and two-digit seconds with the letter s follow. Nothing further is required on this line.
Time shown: 12h46
